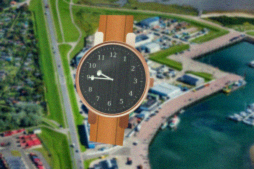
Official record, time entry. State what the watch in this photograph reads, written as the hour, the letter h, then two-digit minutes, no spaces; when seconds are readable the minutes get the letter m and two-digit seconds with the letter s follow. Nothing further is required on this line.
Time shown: 9h45
